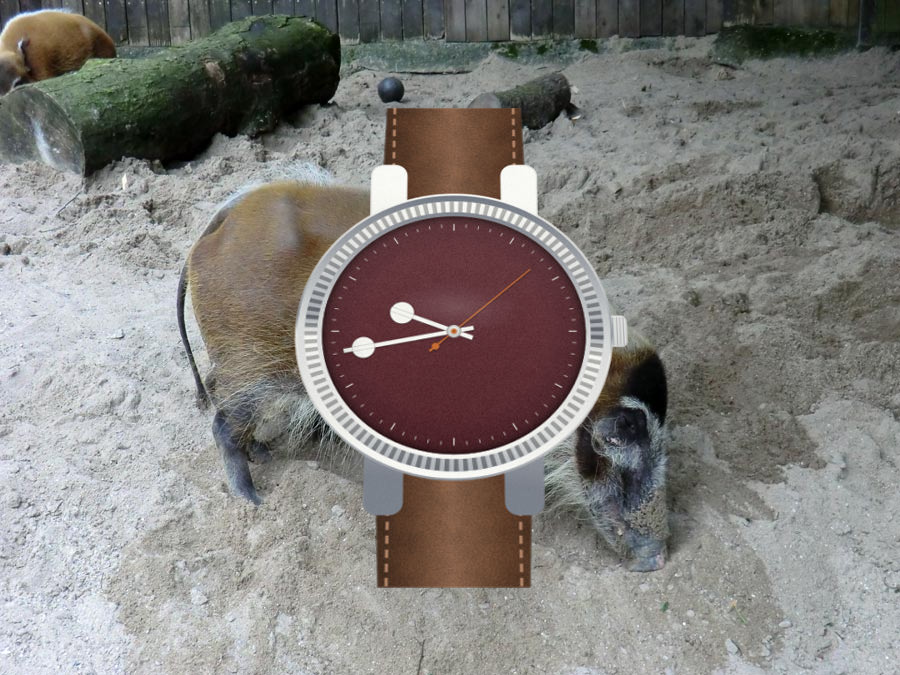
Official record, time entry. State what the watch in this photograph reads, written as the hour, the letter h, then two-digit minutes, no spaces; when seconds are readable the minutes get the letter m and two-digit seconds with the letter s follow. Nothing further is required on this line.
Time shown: 9h43m08s
